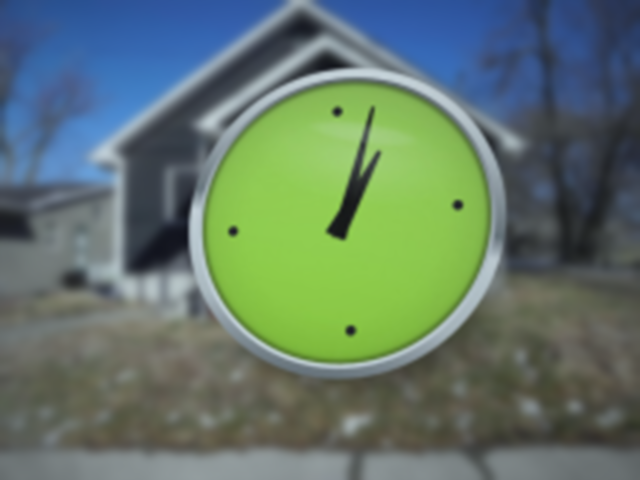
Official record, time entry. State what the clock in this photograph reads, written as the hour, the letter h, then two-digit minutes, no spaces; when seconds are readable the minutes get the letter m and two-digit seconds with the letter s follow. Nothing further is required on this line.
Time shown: 1h03
